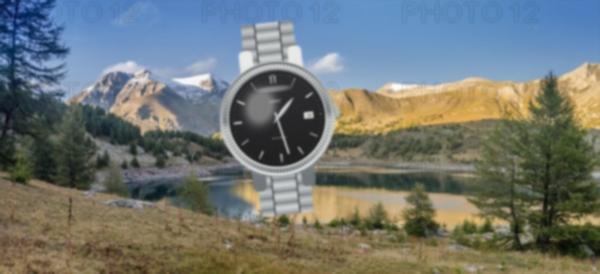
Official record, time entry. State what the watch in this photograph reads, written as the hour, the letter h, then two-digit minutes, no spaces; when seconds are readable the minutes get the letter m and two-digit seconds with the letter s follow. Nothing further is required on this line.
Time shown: 1h28
